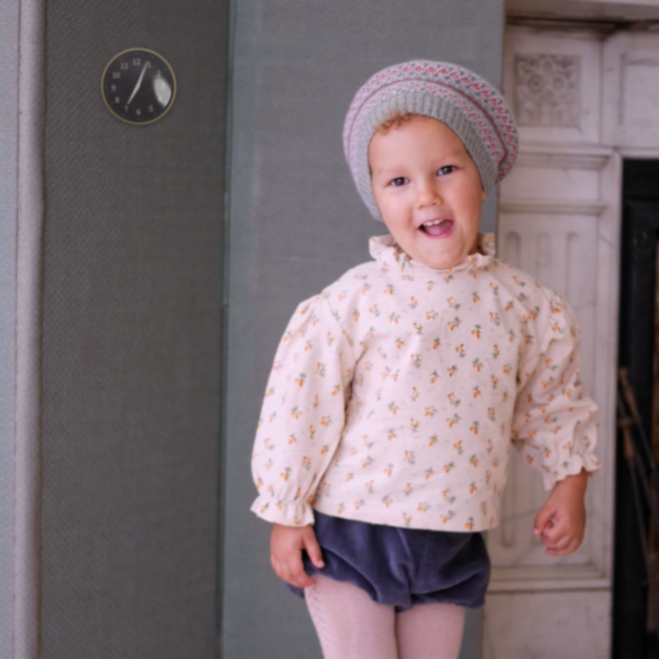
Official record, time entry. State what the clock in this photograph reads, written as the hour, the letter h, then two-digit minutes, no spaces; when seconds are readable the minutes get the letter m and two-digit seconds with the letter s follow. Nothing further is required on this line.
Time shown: 7h04
